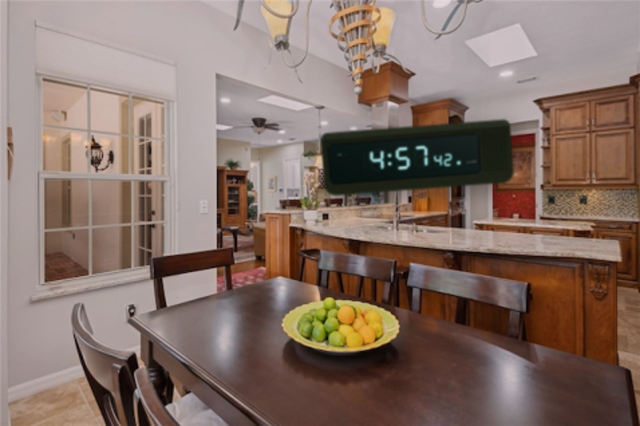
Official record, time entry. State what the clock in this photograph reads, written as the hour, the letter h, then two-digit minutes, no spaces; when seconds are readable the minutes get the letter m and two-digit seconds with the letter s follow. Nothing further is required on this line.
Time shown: 4h57m42s
